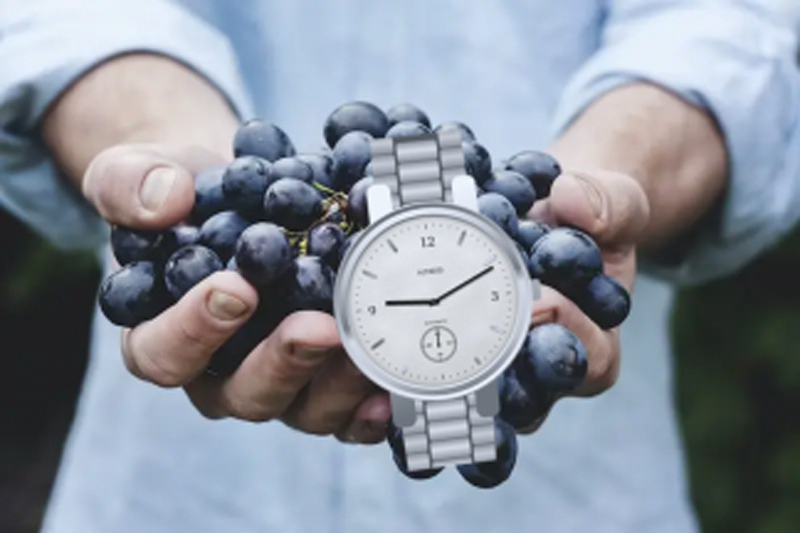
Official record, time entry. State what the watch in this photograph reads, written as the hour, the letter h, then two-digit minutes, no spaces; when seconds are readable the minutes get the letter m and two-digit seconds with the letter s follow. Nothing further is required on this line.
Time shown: 9h11
